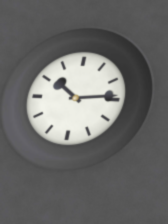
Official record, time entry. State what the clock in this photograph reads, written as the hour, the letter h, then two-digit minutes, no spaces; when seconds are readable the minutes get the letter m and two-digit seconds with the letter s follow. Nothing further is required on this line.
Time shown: 10h14
